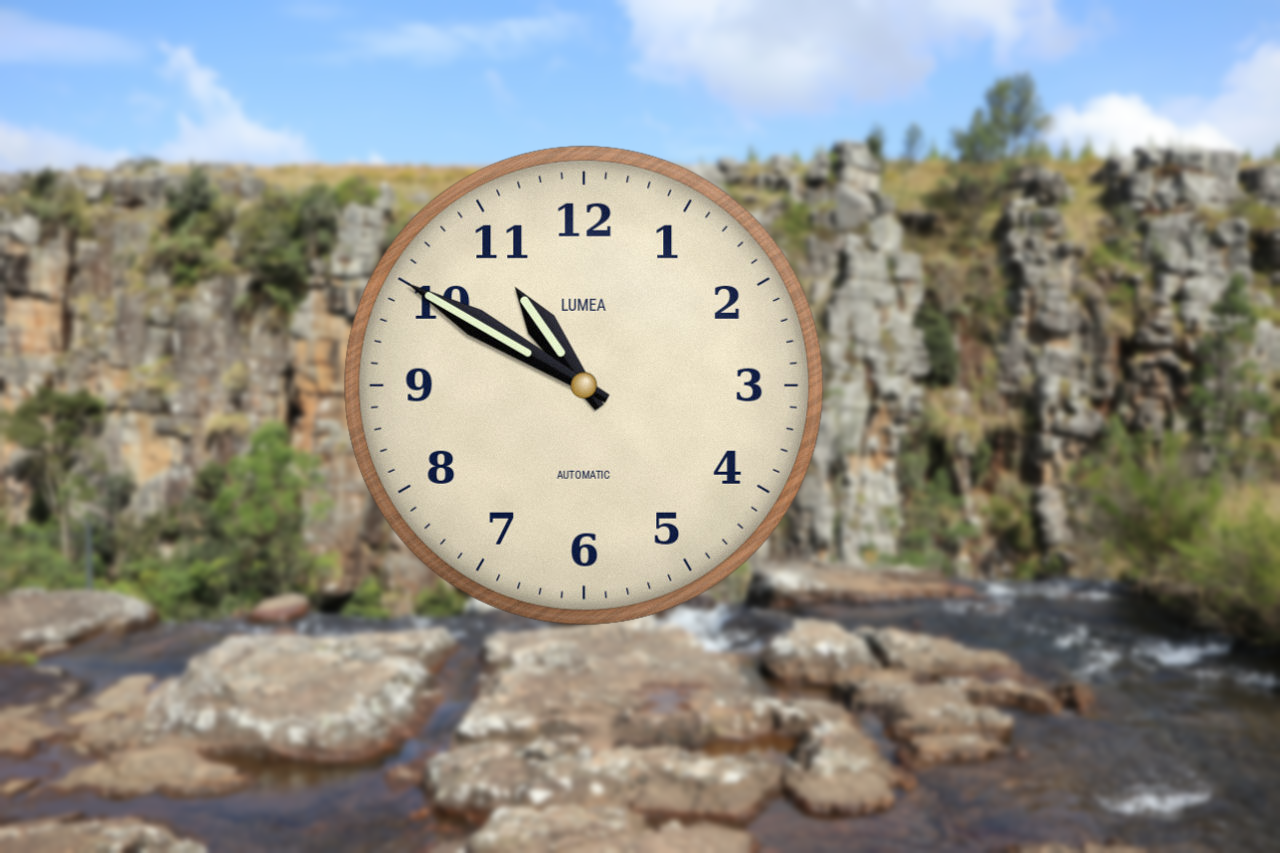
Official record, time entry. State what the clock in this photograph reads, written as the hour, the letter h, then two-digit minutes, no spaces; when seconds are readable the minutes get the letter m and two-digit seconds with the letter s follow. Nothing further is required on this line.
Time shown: 10h50
